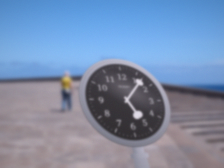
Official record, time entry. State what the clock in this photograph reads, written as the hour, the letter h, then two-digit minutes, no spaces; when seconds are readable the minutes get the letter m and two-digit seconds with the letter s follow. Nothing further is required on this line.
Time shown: 5h07
